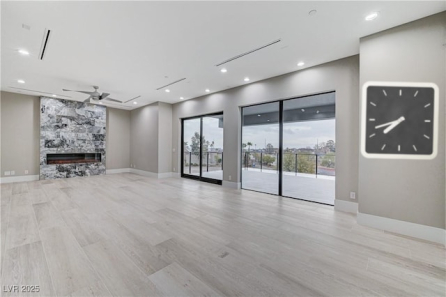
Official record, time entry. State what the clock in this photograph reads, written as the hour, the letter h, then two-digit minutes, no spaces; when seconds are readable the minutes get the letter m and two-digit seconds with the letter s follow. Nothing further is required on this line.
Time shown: 7h42
